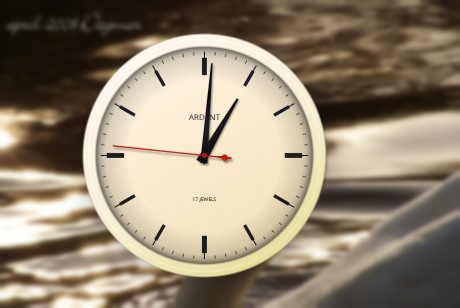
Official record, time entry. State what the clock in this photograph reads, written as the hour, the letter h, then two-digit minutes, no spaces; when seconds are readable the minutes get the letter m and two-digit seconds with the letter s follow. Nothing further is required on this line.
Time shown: 1h00m46s
